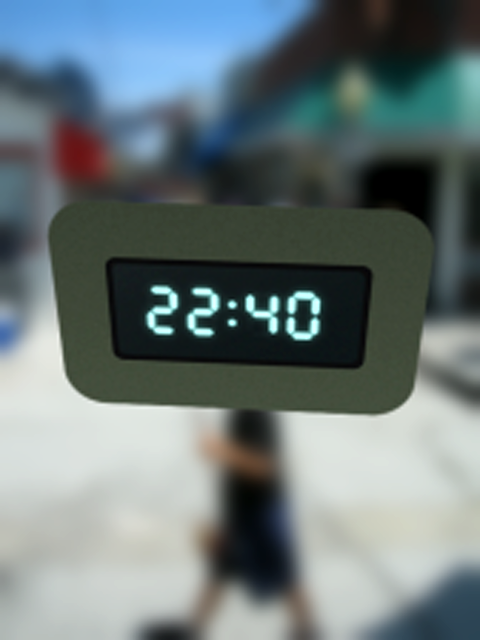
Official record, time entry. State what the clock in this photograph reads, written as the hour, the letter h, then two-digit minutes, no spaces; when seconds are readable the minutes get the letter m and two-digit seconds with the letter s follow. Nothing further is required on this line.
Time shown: 22h40
